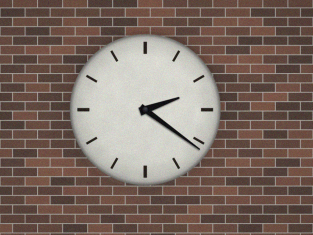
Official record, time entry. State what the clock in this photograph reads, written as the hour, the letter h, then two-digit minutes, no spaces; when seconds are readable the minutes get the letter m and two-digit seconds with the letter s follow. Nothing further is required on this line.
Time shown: 2h21
